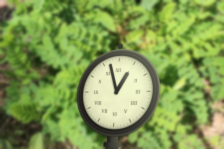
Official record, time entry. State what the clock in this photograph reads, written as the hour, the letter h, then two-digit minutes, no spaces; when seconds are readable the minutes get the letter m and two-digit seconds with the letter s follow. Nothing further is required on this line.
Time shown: 12h57
